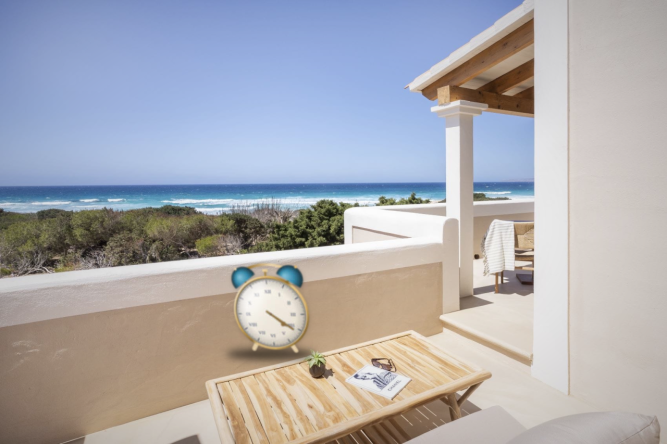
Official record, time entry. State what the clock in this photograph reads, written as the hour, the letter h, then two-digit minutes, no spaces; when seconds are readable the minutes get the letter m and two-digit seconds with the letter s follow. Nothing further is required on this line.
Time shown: 4h21
